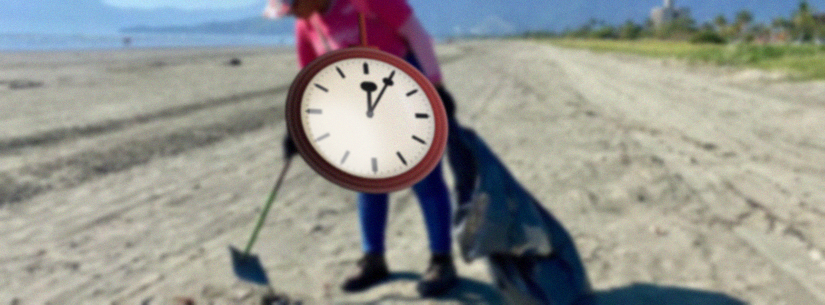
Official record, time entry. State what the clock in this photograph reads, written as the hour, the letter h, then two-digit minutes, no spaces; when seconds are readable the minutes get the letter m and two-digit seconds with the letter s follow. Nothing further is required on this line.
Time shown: 12h05
